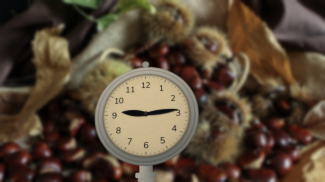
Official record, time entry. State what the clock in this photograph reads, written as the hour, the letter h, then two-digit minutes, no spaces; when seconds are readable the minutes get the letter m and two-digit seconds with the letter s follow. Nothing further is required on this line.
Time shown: 9h14
